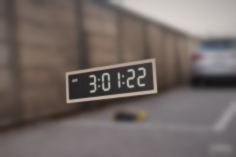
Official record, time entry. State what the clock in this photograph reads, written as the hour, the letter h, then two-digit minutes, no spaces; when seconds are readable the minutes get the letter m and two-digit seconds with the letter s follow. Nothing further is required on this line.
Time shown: 3h01m22s
